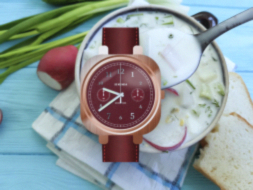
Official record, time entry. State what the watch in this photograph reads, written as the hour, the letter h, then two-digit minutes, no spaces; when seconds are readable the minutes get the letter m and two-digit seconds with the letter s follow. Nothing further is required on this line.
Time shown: 9h39
